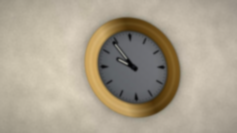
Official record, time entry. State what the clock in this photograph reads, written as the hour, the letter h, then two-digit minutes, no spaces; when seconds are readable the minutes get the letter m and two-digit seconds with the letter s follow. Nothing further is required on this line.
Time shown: 9h54
